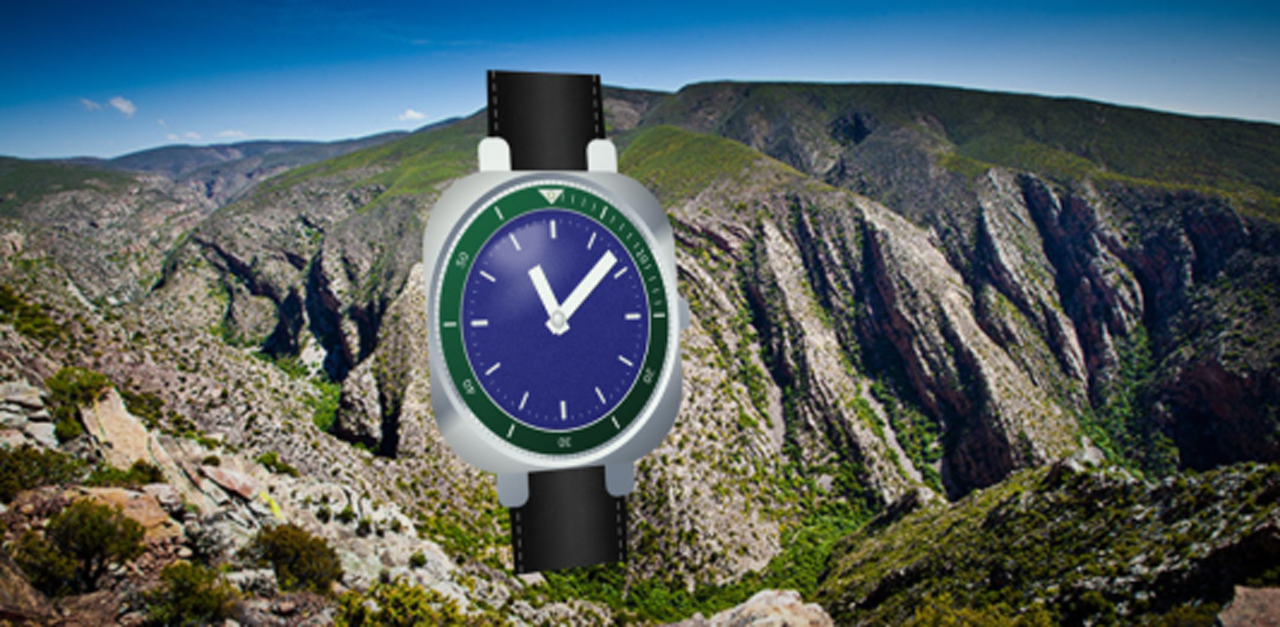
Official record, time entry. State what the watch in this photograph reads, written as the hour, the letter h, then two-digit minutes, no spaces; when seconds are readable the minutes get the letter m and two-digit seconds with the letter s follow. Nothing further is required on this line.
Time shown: 11h08
